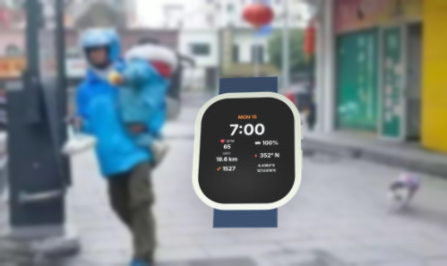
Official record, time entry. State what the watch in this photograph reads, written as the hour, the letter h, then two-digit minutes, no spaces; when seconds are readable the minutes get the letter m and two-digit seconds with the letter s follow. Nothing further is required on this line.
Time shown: 7h00
